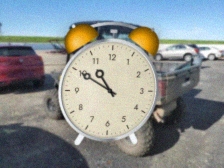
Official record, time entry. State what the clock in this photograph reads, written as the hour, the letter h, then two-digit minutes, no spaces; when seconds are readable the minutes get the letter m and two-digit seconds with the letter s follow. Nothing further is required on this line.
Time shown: 10h50
